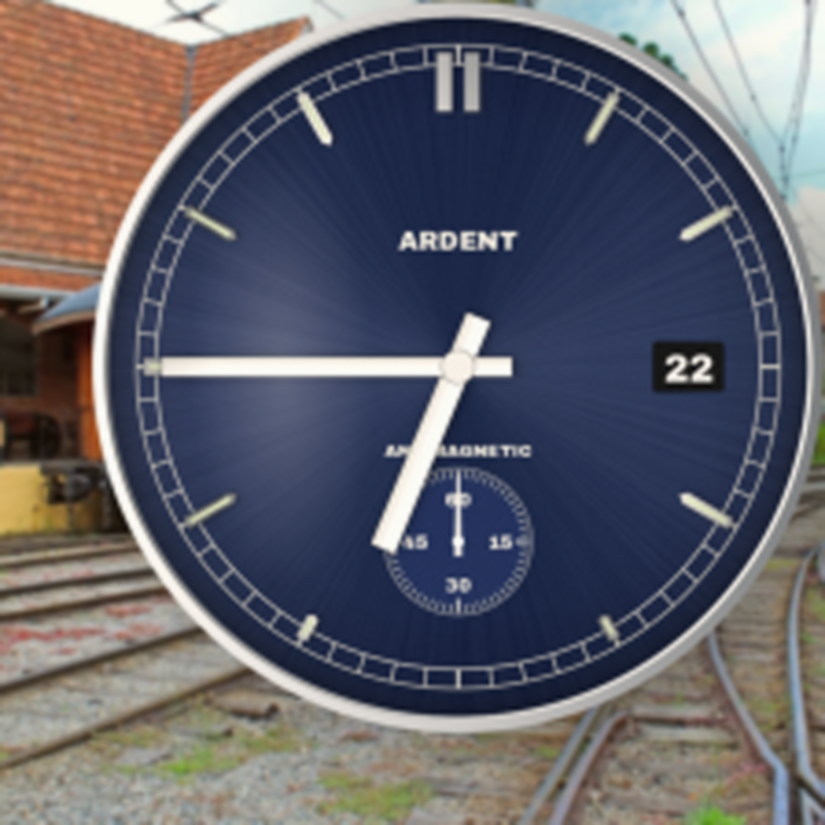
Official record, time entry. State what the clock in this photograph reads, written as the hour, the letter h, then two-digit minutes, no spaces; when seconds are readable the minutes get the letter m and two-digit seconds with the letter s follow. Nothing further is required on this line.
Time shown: 6h45
